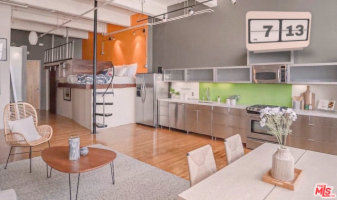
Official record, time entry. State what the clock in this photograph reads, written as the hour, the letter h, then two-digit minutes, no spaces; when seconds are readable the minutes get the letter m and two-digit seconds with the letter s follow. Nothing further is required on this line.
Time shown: 7h13
